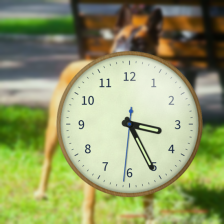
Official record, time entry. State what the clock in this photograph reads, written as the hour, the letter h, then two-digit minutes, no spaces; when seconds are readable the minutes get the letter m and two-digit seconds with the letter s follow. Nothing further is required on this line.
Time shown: 3h25m31s
